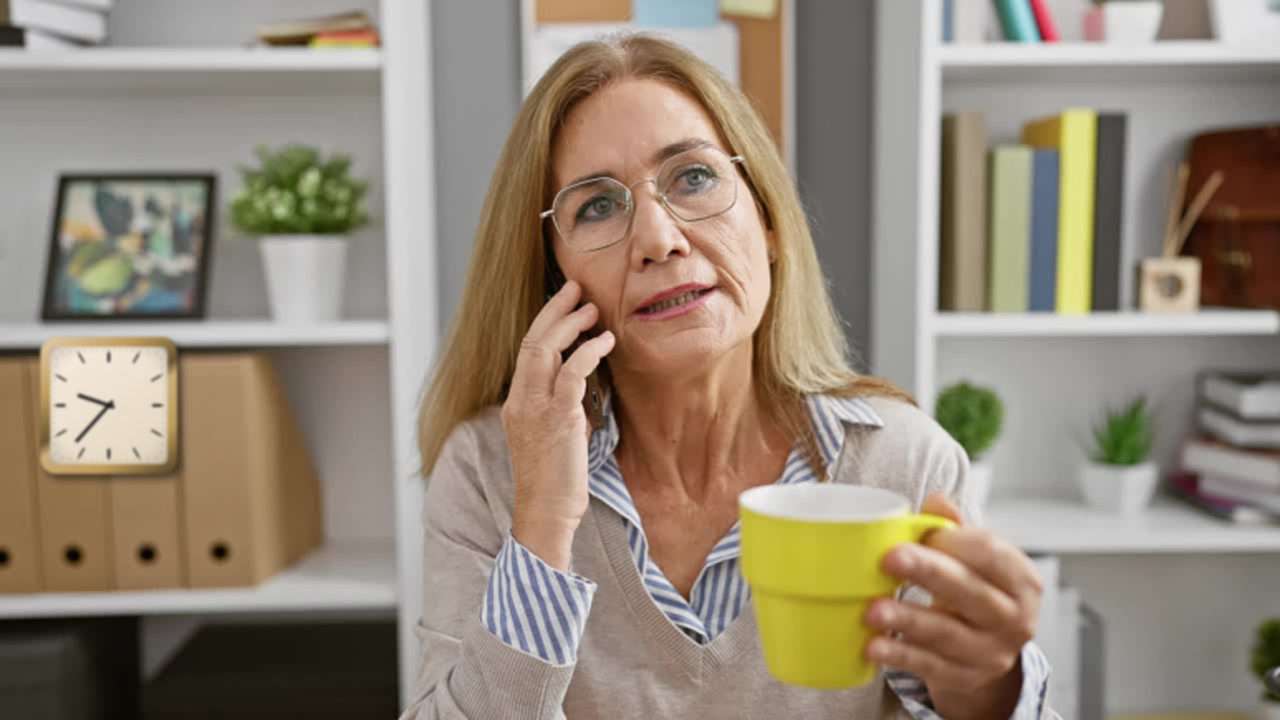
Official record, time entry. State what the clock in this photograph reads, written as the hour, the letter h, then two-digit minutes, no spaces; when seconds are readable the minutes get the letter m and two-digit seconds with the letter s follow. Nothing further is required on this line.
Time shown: 9h37
